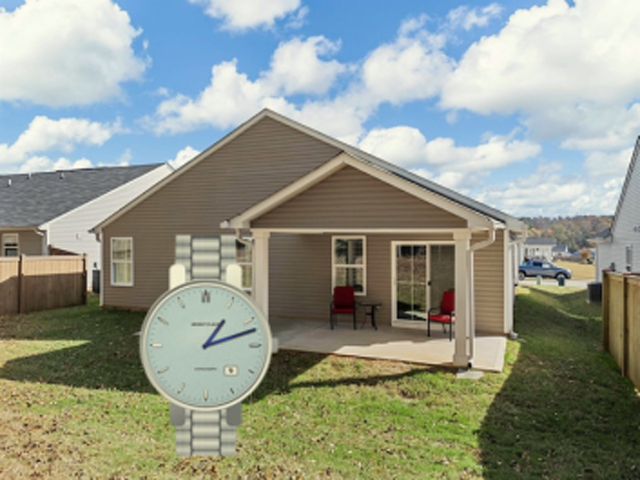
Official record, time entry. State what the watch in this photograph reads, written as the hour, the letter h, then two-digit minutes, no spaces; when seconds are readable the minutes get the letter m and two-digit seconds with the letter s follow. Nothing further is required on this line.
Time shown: 1h12
